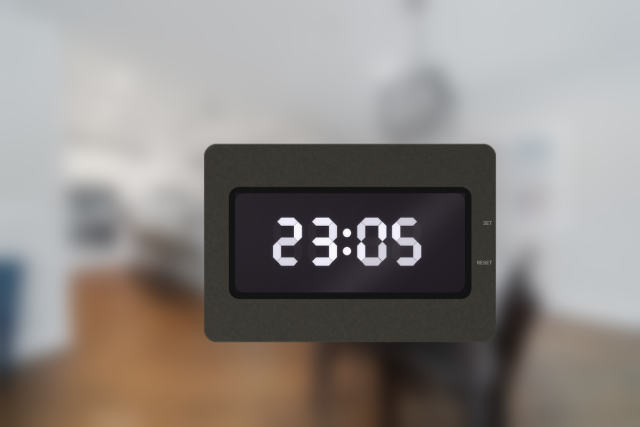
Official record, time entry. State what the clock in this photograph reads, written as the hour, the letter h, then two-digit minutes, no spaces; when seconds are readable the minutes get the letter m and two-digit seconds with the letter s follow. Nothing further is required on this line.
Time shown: 23h05
